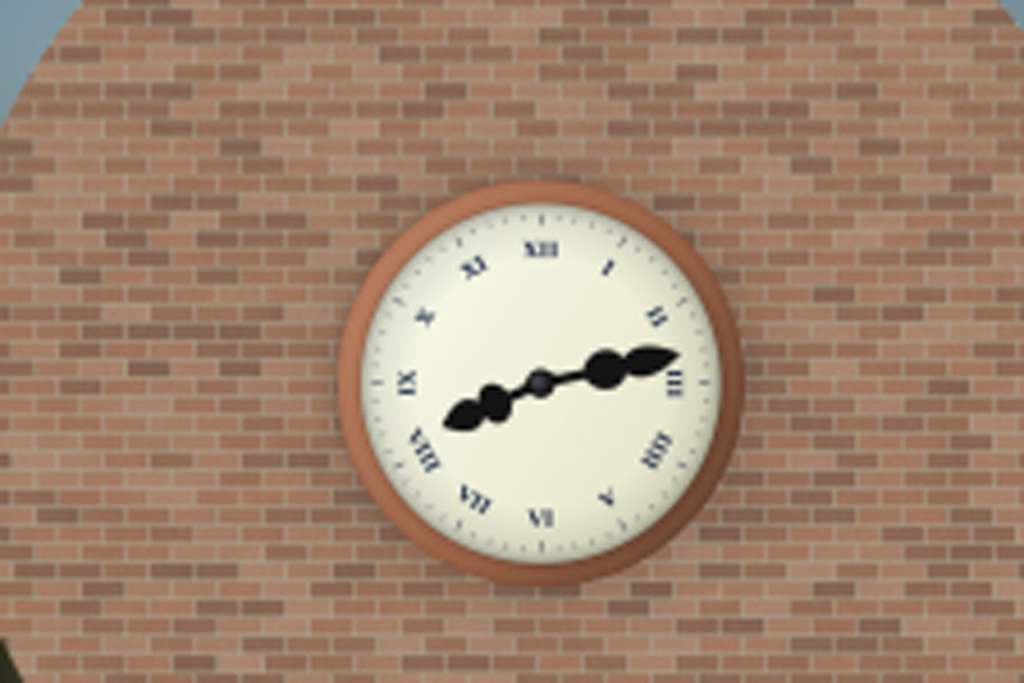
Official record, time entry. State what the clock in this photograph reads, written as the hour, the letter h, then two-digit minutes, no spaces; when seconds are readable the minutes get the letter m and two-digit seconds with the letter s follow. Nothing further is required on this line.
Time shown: 8h13
